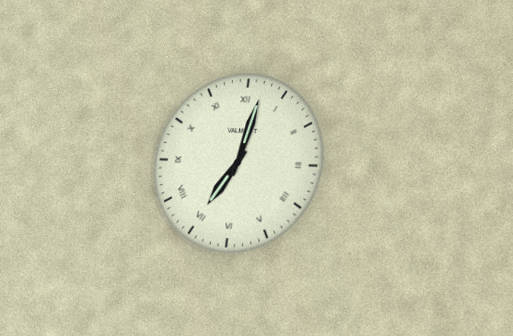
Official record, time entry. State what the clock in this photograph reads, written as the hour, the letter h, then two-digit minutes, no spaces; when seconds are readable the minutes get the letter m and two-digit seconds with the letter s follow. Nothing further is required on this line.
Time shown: 7h02
